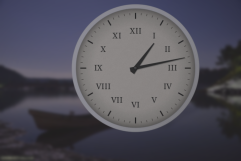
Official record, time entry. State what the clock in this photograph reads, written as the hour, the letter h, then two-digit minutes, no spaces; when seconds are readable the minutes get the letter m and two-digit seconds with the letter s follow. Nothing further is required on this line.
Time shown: 1h13
